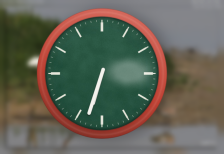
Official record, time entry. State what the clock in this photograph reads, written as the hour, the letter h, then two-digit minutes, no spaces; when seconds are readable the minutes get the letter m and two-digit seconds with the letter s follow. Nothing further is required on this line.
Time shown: 6h33
